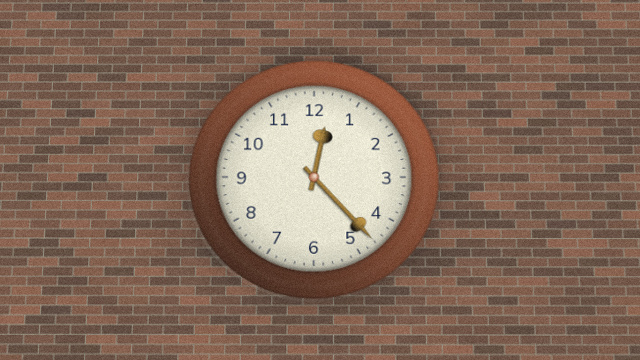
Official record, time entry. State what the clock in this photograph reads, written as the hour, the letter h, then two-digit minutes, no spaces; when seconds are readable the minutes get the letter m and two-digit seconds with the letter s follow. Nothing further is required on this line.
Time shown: 12h23
